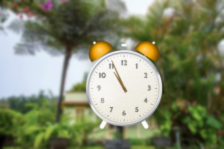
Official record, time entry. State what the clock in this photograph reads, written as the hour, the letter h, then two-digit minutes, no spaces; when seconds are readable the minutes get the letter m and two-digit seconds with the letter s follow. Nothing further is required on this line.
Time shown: 10h56
